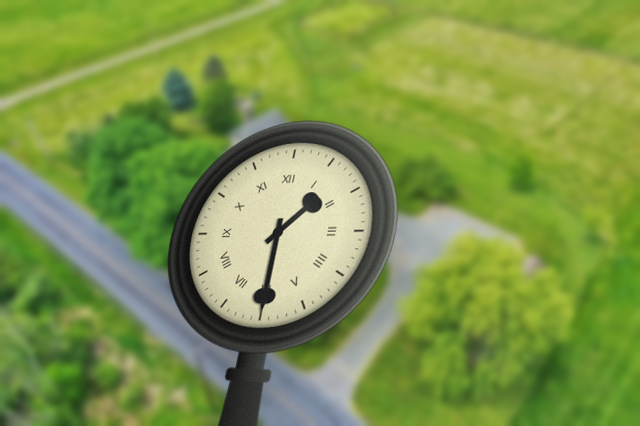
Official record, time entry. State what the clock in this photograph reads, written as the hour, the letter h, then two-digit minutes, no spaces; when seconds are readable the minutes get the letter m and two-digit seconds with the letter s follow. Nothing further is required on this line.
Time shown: 1h30
